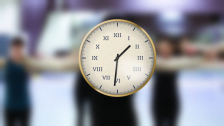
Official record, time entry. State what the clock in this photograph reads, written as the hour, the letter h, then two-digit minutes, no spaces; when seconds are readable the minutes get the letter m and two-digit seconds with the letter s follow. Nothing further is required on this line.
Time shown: 1h31
